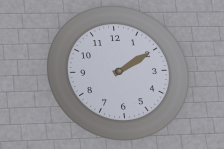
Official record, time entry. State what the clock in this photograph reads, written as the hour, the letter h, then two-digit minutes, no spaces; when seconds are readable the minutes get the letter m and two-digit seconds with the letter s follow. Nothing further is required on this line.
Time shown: 2h10
